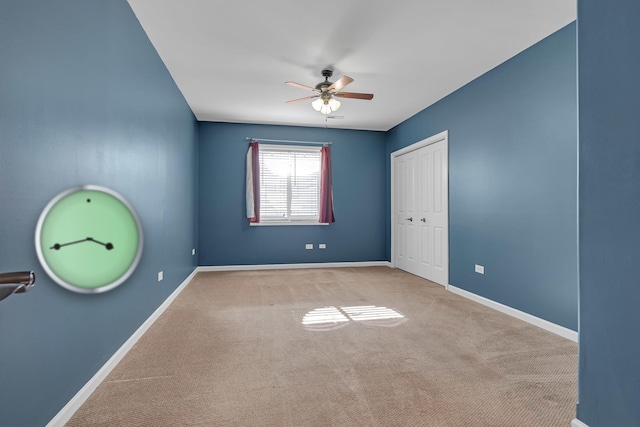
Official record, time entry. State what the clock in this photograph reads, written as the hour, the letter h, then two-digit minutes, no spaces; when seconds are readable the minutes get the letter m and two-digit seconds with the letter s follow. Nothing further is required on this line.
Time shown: 3h43
